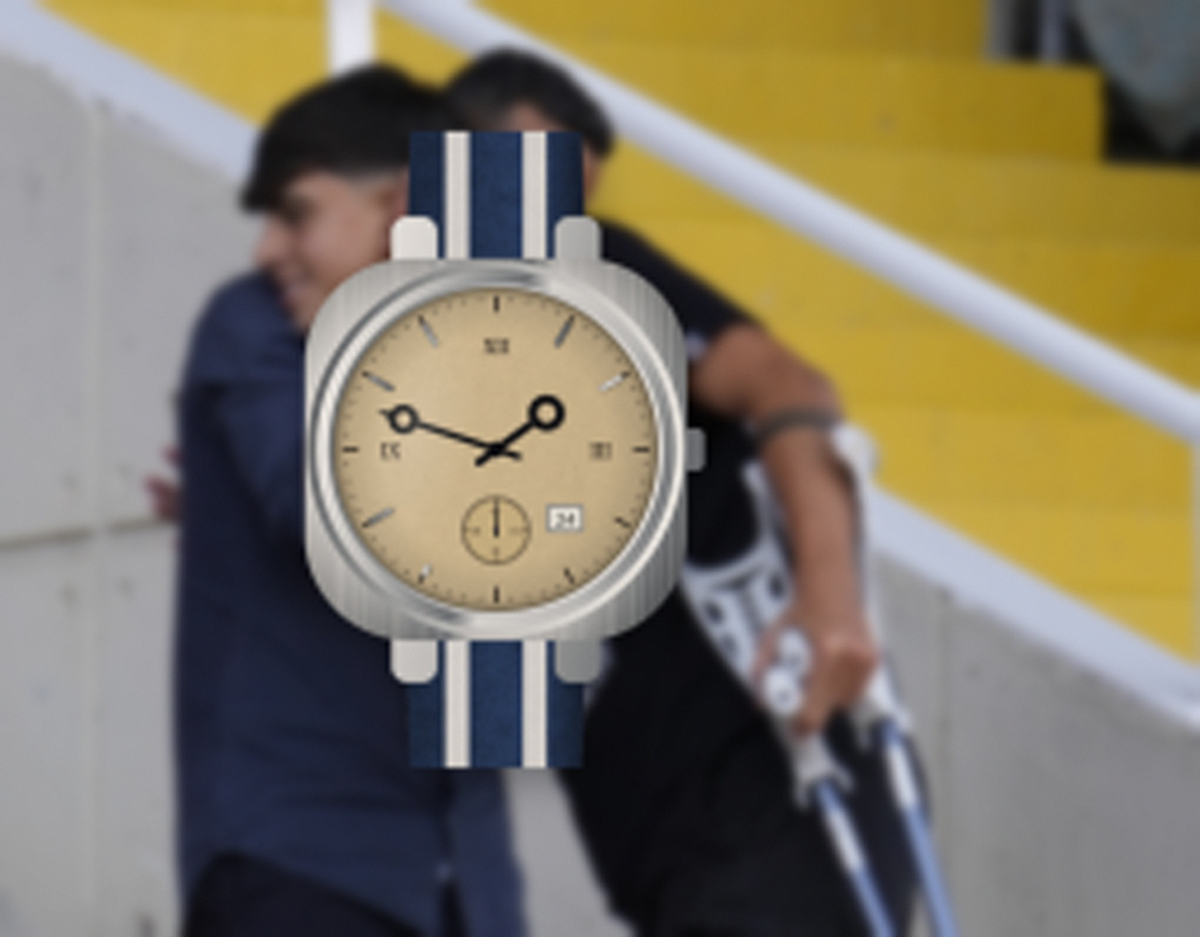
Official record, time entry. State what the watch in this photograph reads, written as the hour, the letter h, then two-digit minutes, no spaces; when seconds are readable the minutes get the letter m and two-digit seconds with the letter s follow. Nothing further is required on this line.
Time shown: 1h48
